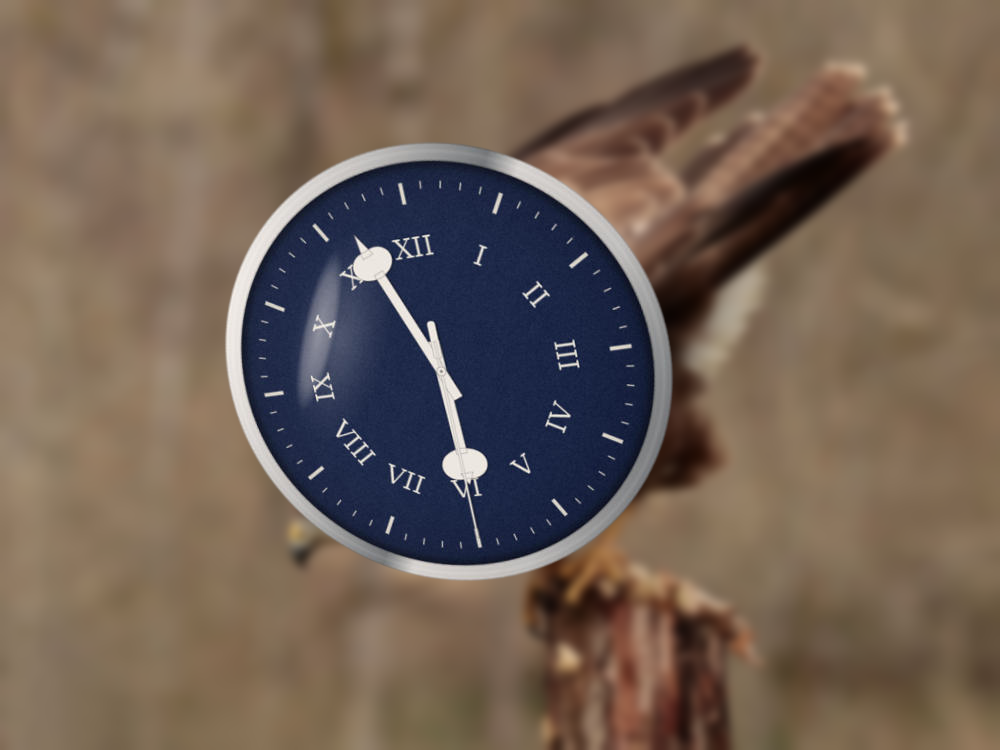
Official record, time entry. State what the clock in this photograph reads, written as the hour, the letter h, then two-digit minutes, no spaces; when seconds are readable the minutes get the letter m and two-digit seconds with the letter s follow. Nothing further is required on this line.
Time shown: 5h56m30s
